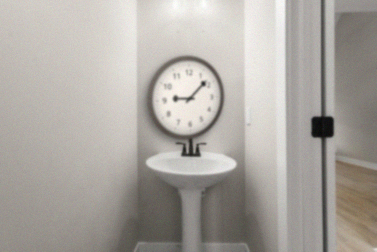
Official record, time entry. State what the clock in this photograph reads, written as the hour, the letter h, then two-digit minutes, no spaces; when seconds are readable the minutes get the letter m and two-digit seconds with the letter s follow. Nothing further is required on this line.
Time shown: 9h08
